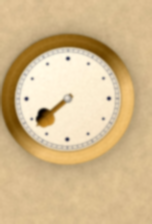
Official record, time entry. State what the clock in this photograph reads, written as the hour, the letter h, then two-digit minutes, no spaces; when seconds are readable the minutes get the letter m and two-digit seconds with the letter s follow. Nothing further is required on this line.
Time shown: 7h38
